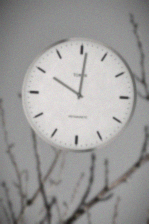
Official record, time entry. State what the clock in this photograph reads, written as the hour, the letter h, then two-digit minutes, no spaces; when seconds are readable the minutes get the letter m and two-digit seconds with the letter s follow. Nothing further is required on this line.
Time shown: 10h01
